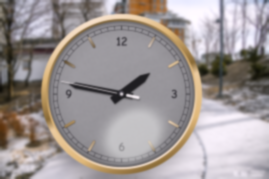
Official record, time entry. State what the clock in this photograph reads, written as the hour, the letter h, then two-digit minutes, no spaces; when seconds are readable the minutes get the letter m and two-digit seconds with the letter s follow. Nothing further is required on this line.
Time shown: 1h46m47s
